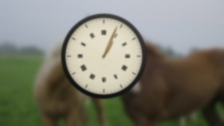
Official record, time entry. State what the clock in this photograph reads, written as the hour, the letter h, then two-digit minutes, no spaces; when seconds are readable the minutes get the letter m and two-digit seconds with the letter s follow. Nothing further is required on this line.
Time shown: 1h04
